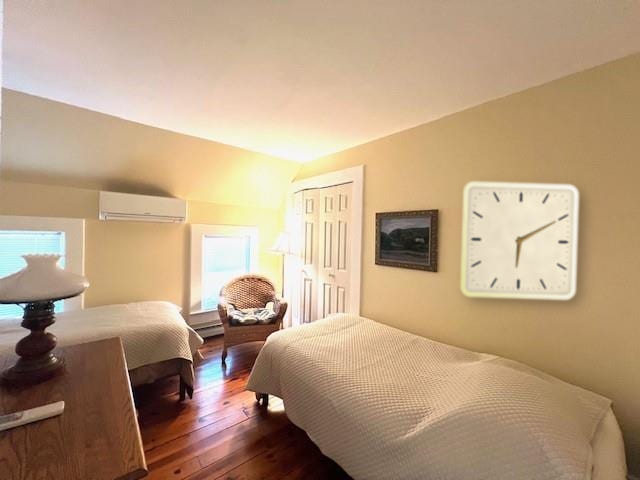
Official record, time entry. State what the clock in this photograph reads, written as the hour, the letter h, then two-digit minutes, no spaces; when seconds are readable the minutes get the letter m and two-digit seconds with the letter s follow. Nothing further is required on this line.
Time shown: 6h10
